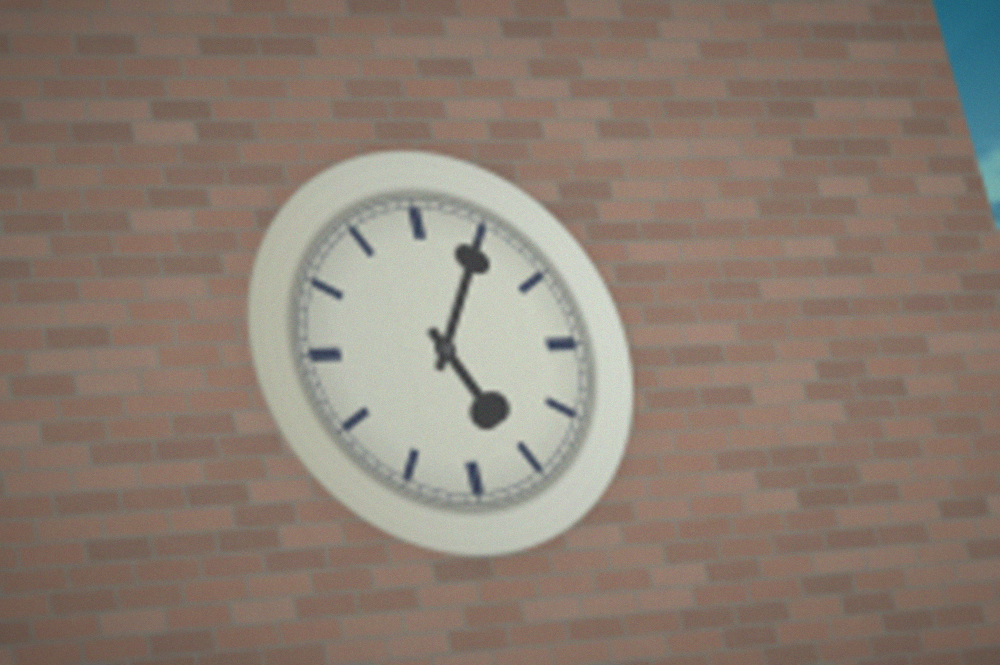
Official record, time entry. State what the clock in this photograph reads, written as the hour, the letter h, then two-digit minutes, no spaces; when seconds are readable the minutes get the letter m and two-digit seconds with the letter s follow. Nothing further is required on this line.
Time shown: 5h05
